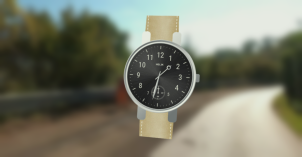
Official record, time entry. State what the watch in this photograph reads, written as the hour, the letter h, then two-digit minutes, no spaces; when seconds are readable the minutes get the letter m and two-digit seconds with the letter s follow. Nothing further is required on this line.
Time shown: 1h32
